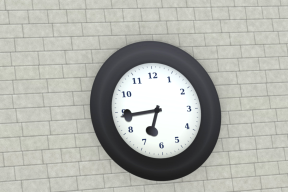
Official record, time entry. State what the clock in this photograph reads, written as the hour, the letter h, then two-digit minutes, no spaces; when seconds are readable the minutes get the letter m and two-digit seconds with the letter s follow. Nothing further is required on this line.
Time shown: 6h44
